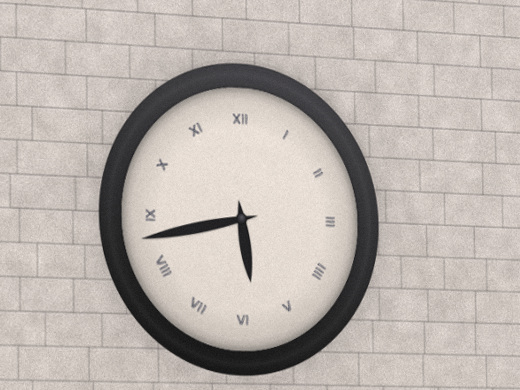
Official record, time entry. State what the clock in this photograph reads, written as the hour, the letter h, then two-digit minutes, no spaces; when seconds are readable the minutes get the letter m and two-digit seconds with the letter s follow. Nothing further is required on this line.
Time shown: 5h43
